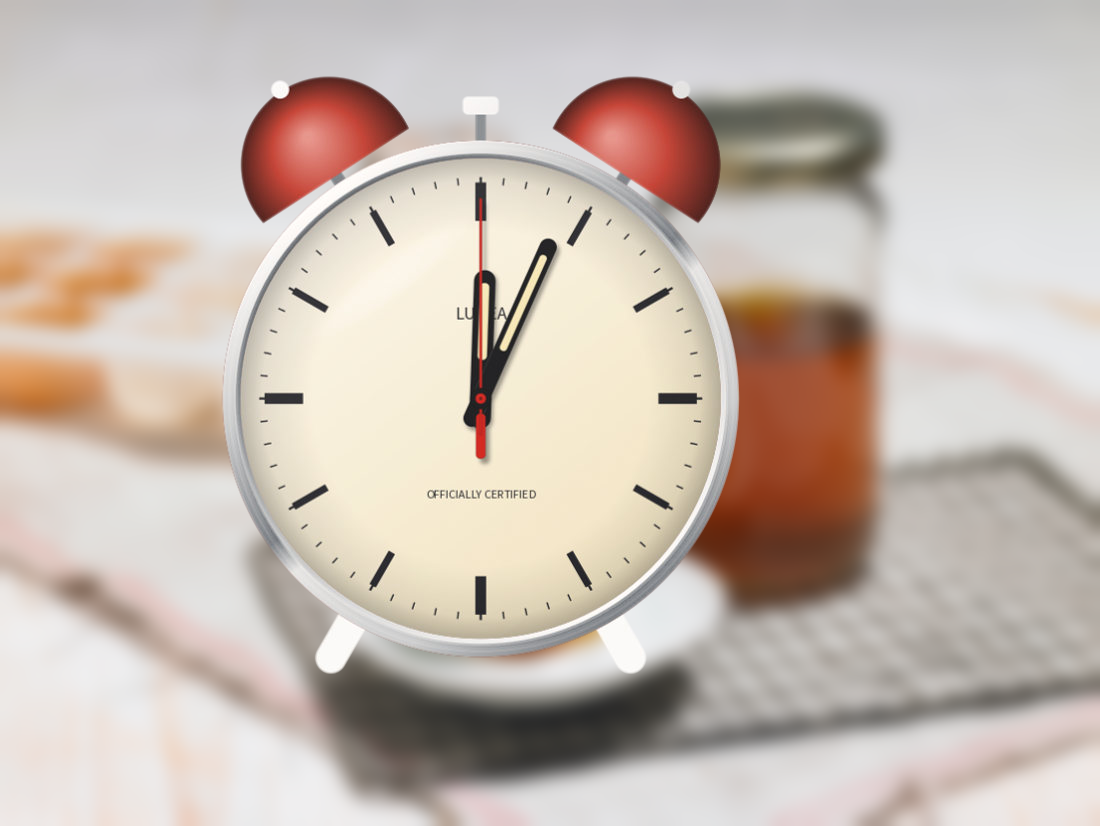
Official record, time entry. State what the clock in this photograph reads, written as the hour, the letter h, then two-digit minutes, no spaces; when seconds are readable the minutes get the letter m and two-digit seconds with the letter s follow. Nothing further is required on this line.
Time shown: 12h04m00s
